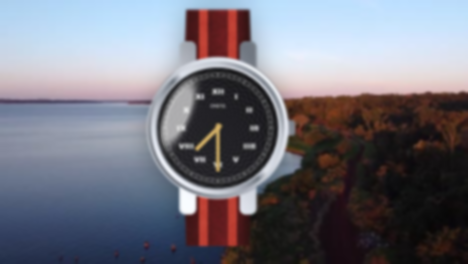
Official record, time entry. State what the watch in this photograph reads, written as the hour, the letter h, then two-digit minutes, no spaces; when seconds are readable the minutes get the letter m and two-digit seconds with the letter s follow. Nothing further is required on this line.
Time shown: 7h30
